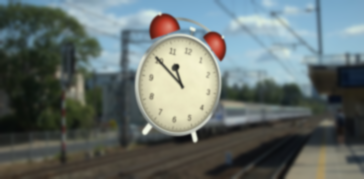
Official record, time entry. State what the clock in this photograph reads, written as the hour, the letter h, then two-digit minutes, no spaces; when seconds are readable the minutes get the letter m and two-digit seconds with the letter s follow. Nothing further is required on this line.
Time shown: 10h50
